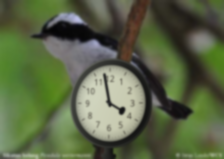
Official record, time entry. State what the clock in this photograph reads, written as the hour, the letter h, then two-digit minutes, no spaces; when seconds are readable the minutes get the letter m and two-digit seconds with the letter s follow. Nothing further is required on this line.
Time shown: 3h58
